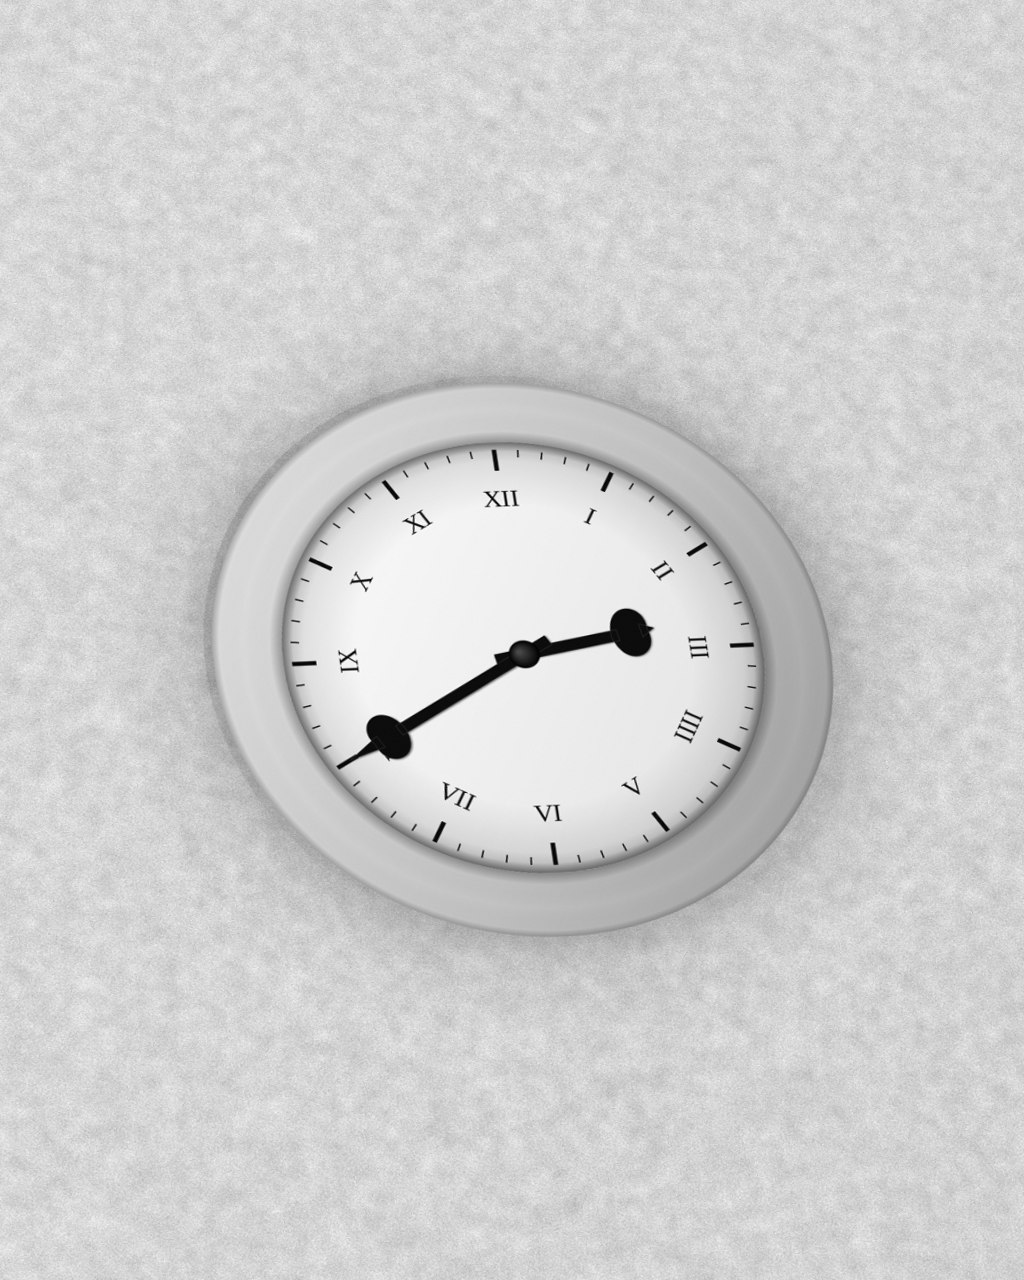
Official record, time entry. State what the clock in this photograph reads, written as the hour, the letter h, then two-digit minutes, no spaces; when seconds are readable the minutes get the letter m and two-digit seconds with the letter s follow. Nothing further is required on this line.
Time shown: 2h40
